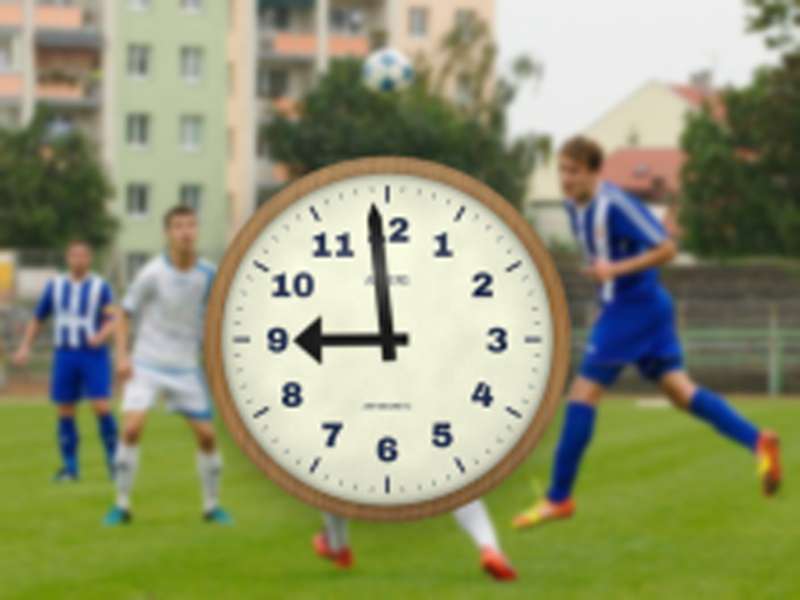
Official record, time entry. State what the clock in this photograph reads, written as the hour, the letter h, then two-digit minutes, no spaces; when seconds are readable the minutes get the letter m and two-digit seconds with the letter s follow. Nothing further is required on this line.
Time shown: 8h59
